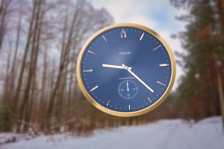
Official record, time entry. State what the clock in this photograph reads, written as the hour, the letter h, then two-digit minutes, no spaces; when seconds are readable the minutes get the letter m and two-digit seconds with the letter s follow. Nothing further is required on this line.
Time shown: 9h23
